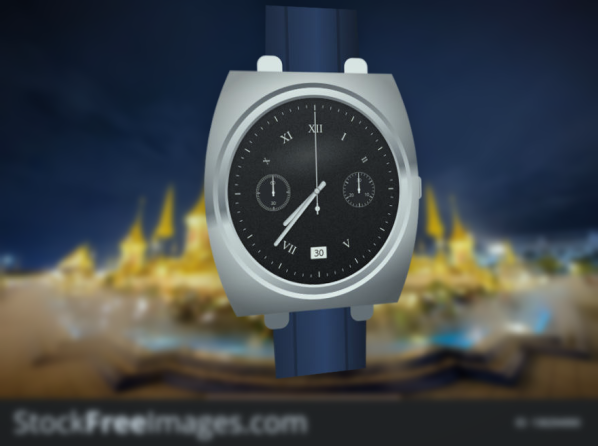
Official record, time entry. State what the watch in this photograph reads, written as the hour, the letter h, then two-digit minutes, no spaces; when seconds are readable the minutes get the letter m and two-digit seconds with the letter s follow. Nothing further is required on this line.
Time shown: 7h37
